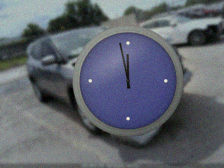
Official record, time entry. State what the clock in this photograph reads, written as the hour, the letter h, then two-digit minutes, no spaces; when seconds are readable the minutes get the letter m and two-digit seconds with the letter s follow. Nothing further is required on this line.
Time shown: 11h58
